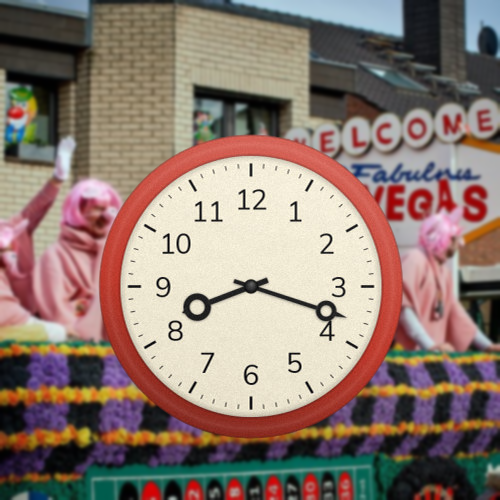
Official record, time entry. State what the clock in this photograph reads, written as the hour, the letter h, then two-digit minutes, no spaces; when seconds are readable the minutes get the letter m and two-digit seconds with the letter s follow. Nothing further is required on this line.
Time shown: 8h18
